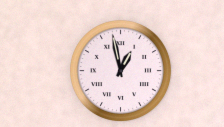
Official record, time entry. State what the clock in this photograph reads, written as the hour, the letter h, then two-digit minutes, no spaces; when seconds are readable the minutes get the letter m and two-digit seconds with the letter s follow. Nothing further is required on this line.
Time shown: 12h58
